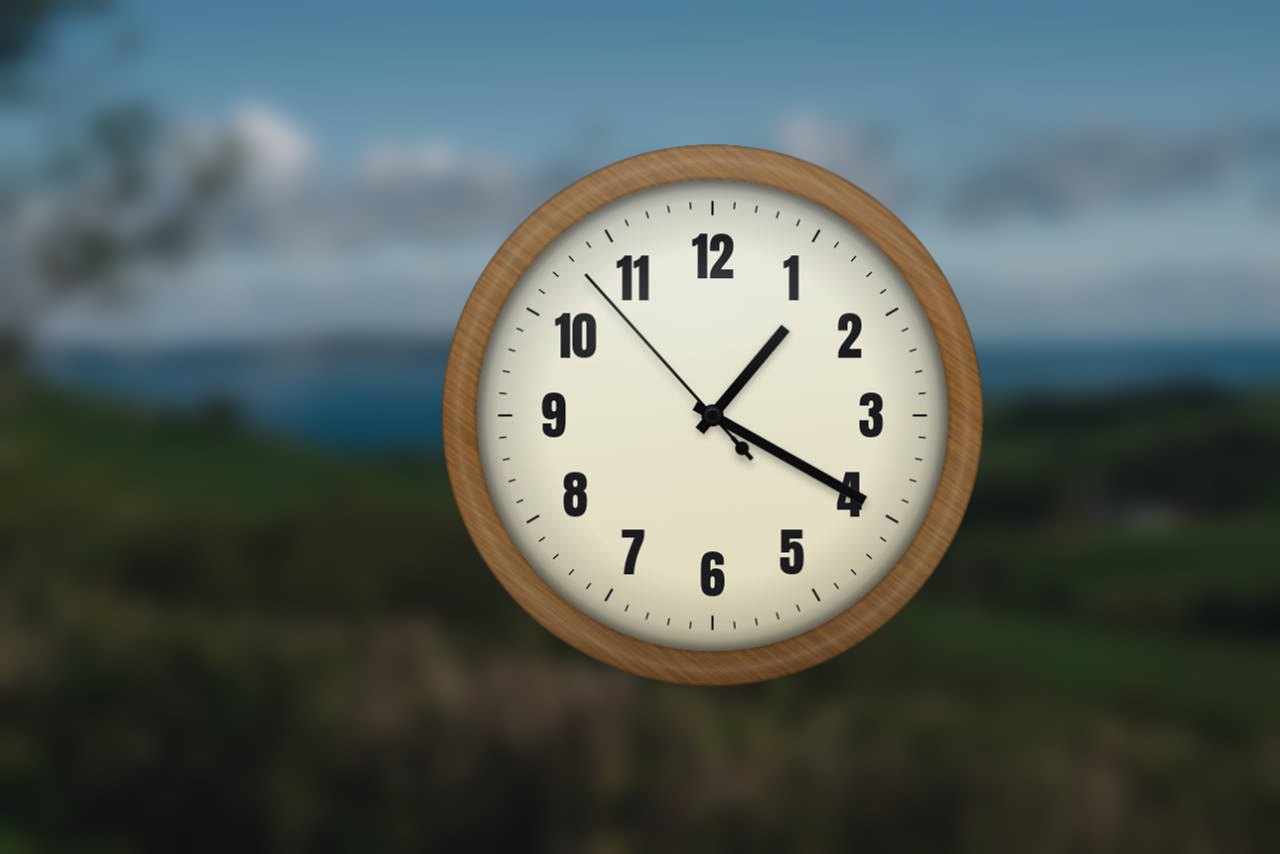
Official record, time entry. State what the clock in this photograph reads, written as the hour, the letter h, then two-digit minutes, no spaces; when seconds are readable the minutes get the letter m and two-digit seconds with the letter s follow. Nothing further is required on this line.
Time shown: 1h19m53s
